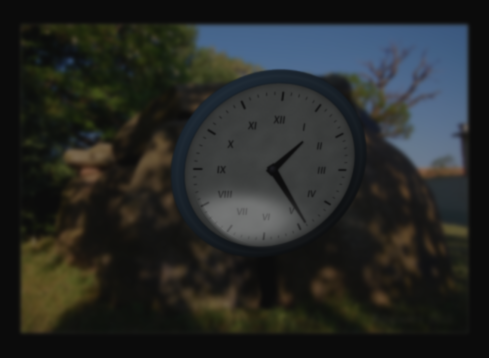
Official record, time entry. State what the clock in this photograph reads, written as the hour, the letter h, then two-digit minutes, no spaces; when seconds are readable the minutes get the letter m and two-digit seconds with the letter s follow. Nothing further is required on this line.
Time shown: 1h24
